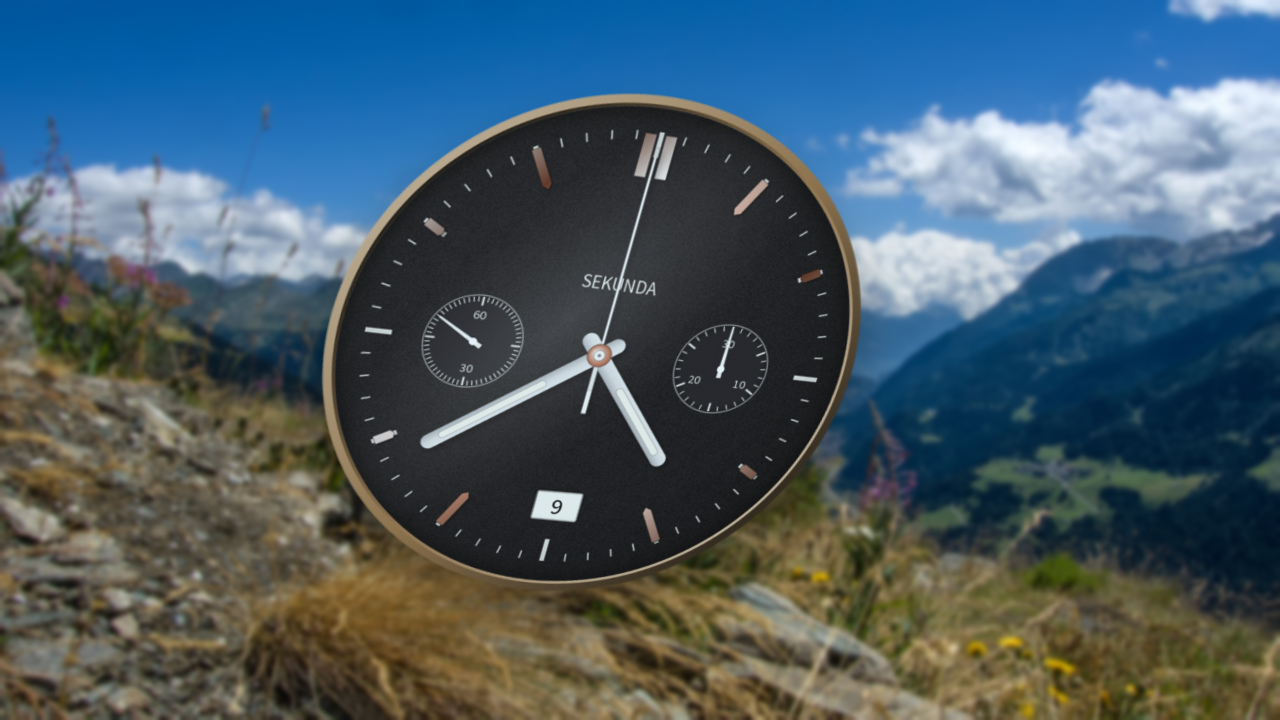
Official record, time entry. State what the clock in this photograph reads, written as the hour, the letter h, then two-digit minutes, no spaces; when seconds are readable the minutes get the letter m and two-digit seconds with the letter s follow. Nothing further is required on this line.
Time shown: 4h38m50s
